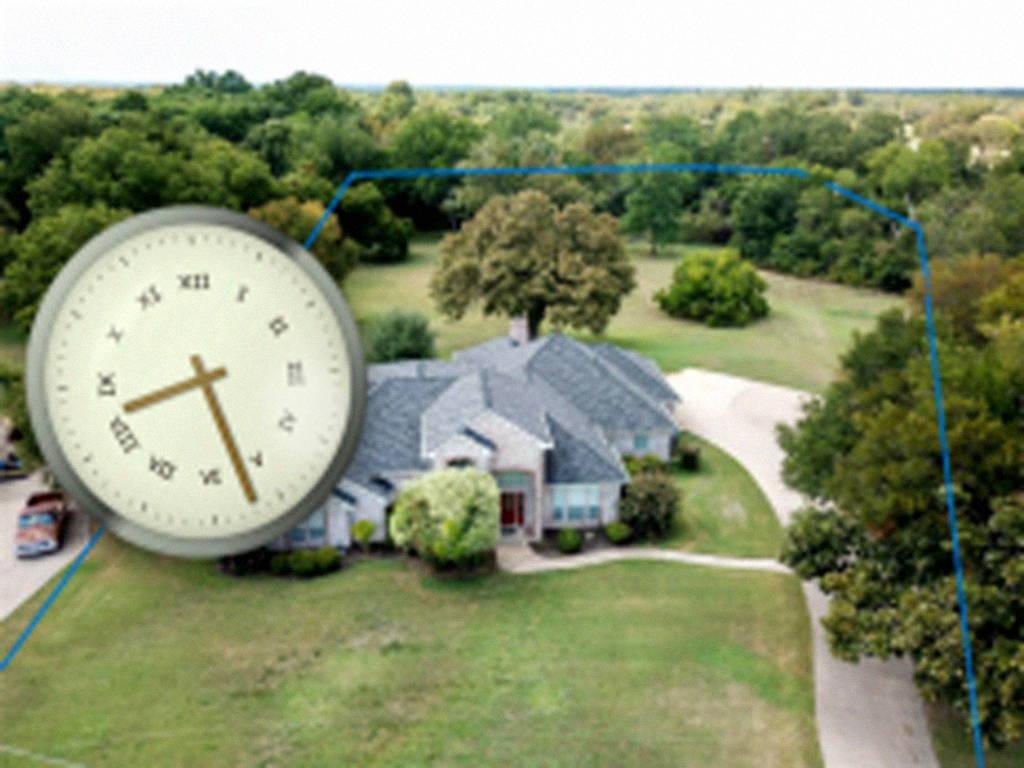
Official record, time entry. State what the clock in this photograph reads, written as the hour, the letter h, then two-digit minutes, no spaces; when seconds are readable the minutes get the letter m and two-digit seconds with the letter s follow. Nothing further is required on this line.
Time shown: 8h27
